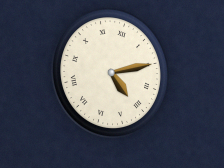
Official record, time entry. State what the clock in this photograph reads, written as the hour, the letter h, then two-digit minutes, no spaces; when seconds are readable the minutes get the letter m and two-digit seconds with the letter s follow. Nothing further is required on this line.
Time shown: 4h10
